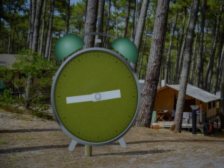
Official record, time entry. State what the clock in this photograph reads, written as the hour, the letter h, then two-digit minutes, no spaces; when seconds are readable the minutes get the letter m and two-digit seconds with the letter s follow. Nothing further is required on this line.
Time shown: 2h44
